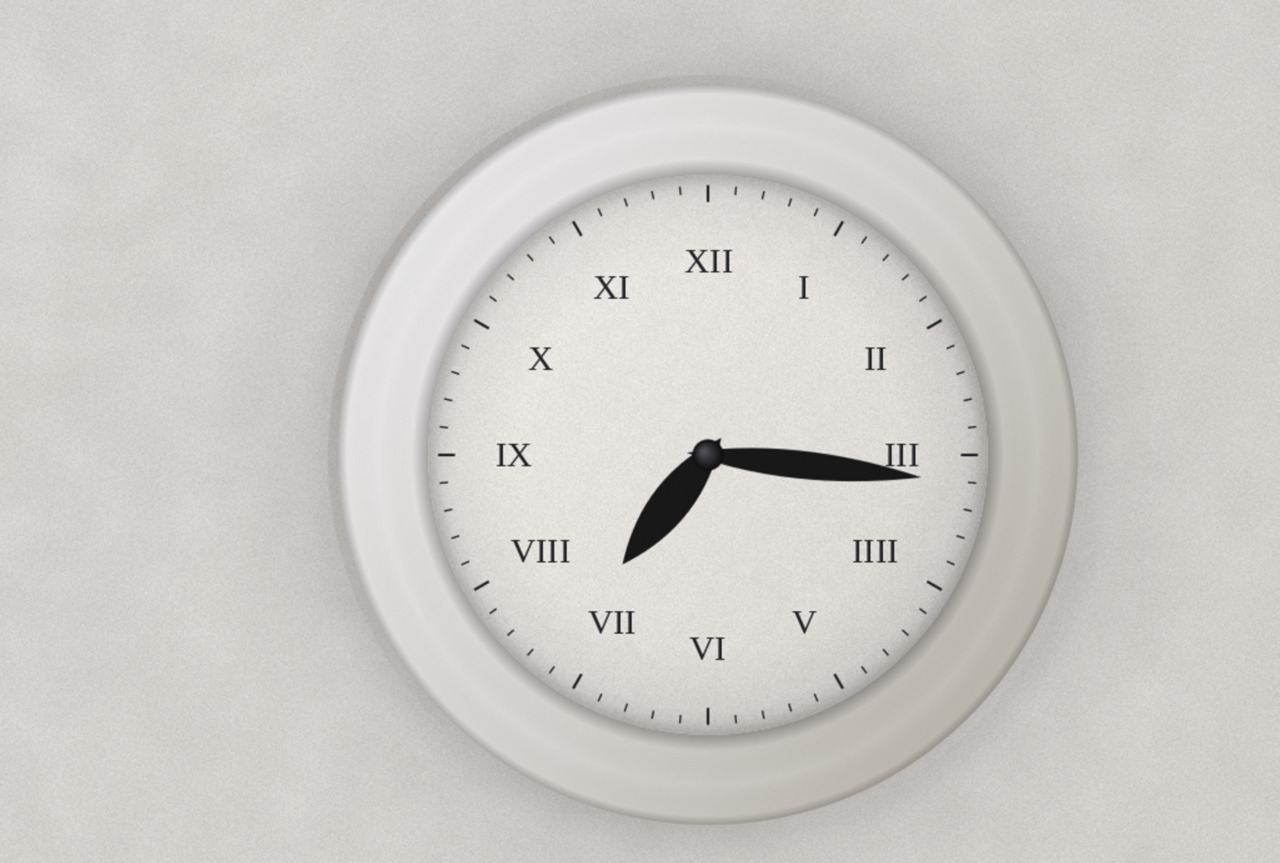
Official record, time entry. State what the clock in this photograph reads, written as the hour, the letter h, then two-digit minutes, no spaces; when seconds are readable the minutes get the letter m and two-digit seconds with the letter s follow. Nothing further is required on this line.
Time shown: 7h16
